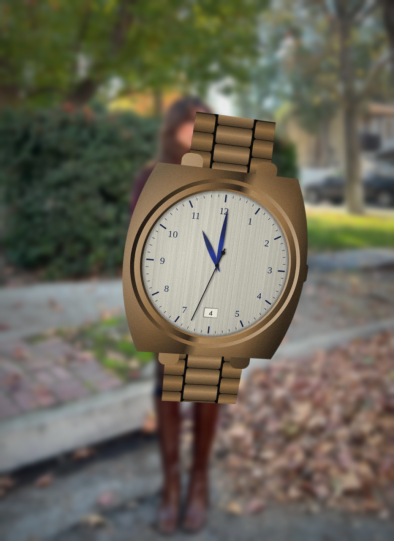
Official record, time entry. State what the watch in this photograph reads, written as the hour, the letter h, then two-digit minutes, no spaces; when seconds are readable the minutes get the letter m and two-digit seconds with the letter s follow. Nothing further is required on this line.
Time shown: 11h00m33s
